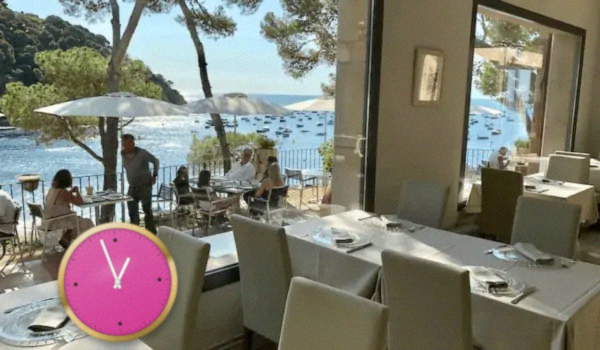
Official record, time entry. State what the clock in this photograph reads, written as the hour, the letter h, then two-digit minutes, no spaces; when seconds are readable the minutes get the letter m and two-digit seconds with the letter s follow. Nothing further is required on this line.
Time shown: 12h57
